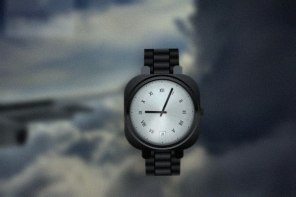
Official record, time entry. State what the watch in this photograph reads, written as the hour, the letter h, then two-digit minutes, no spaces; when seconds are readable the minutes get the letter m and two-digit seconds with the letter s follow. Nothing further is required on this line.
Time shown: 9h04
